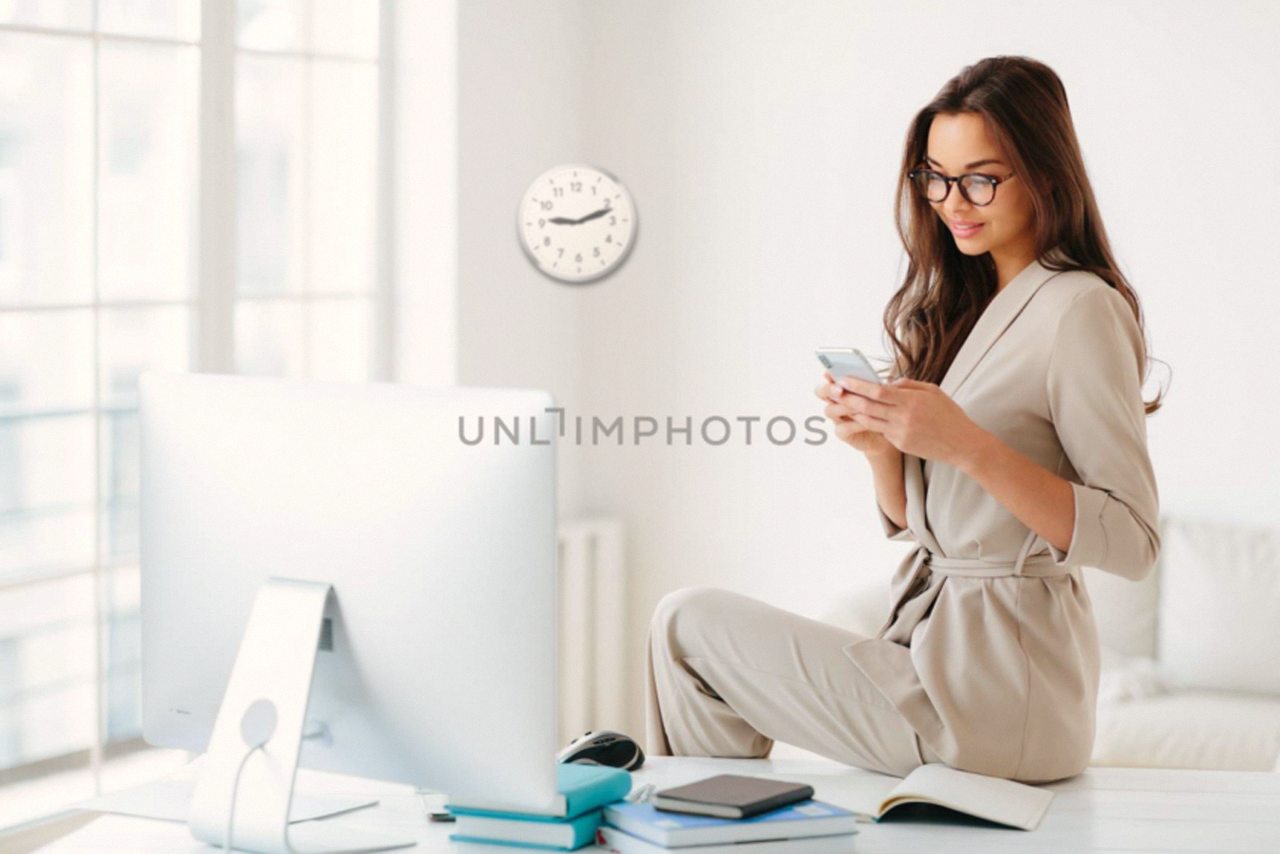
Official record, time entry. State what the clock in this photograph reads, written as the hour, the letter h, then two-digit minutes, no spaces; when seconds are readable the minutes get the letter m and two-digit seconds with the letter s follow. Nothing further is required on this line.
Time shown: 9h12
